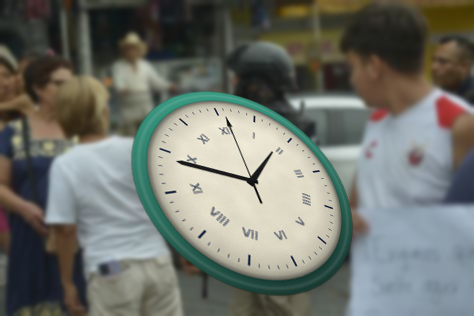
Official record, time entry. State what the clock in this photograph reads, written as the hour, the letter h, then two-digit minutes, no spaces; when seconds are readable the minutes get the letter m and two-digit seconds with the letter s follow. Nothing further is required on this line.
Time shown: 1h49m01s
